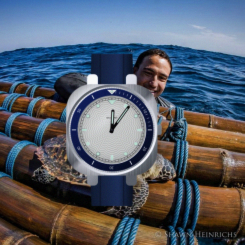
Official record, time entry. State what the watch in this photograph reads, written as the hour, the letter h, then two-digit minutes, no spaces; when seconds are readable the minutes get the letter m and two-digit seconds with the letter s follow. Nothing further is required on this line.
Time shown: 12h06
